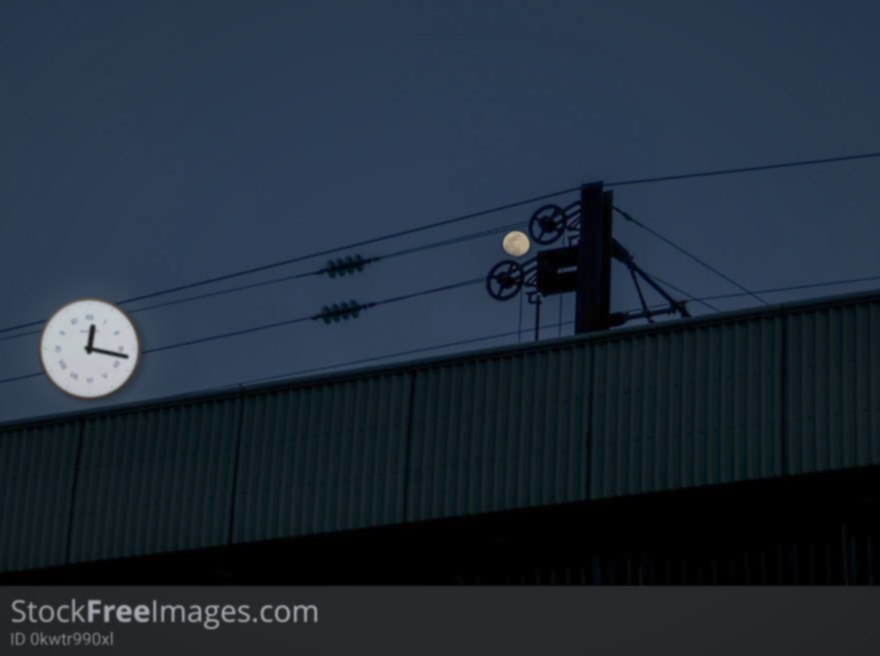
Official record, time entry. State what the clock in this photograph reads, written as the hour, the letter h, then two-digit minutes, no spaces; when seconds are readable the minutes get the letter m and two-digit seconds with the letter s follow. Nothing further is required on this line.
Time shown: 12h17
